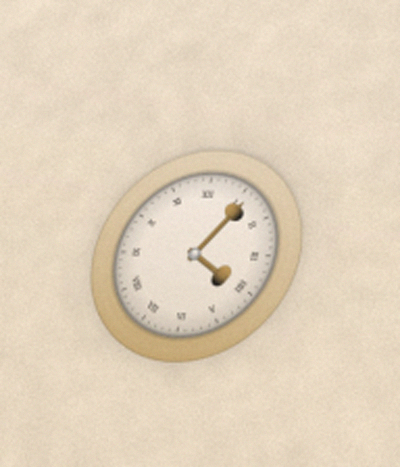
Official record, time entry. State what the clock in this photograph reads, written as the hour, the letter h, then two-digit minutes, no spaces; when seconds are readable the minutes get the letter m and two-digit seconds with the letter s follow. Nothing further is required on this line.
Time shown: 4h06
